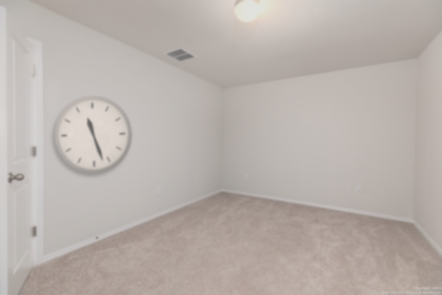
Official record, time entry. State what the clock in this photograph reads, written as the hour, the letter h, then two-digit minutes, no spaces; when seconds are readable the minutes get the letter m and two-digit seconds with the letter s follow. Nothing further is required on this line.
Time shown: 11h27
